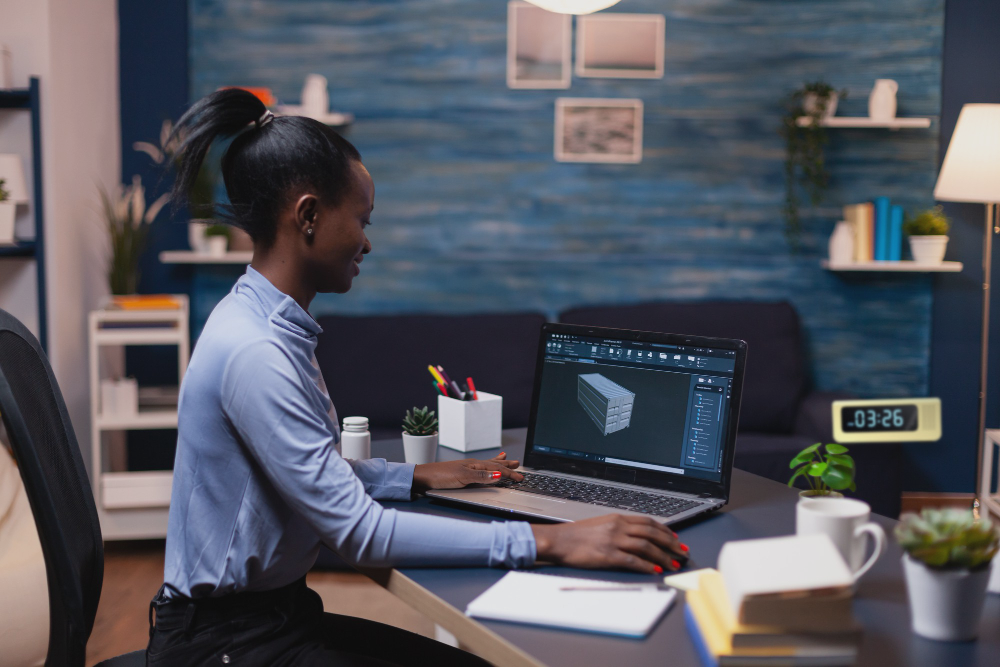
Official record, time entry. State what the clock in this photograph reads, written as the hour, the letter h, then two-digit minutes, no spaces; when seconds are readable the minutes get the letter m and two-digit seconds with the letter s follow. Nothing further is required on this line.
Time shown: 3h26
